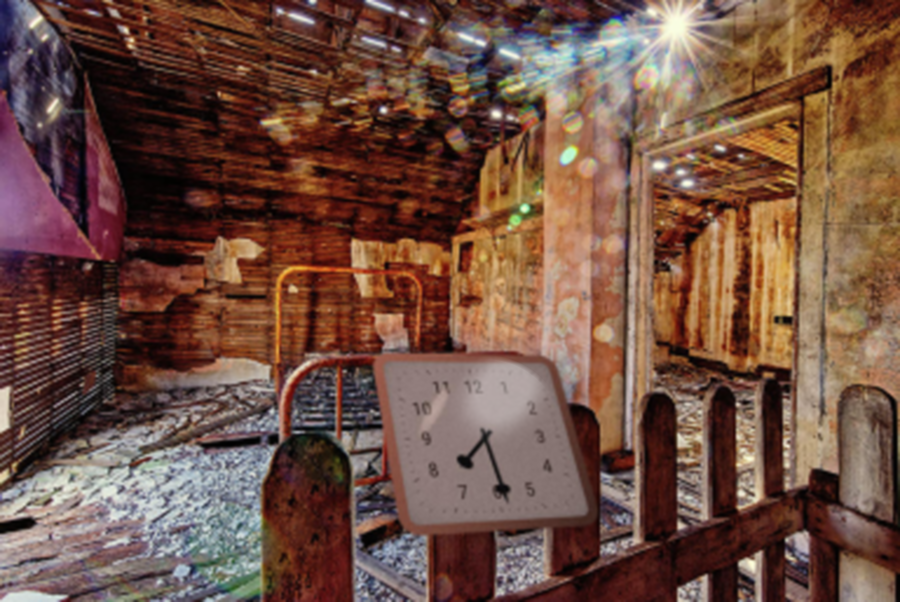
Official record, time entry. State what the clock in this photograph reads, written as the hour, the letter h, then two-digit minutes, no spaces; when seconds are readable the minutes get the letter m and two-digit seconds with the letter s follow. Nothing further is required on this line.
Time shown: 7h29
